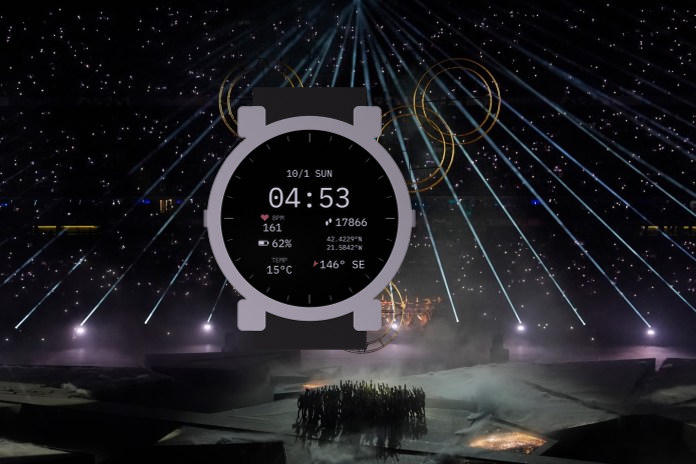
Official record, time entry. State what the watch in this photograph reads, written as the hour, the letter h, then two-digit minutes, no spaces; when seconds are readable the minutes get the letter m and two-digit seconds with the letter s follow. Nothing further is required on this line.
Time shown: 4h53
